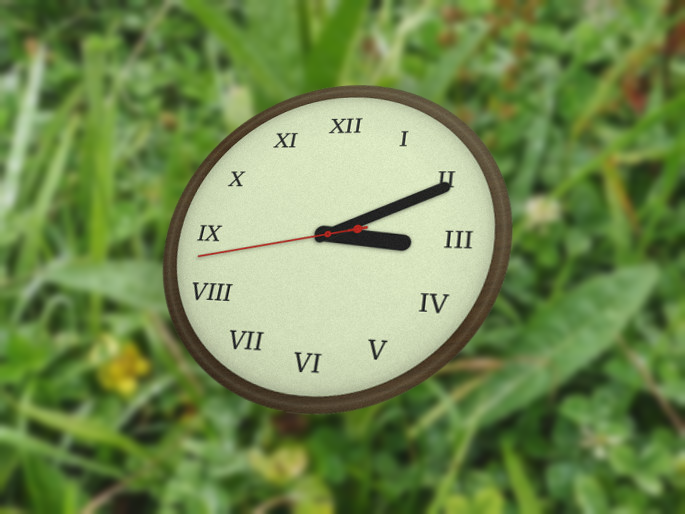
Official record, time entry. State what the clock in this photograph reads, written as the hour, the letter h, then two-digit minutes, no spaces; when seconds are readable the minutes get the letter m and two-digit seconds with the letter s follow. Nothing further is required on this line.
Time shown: 3h10m43s
